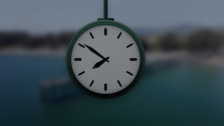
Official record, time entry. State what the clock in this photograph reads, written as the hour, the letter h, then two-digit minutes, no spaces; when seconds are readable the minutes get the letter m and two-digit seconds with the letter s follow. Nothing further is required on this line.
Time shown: 7h51
